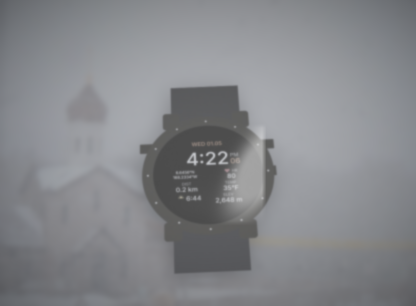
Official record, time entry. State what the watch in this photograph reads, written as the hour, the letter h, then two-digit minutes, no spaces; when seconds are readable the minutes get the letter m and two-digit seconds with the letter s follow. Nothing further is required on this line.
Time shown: 4h22
